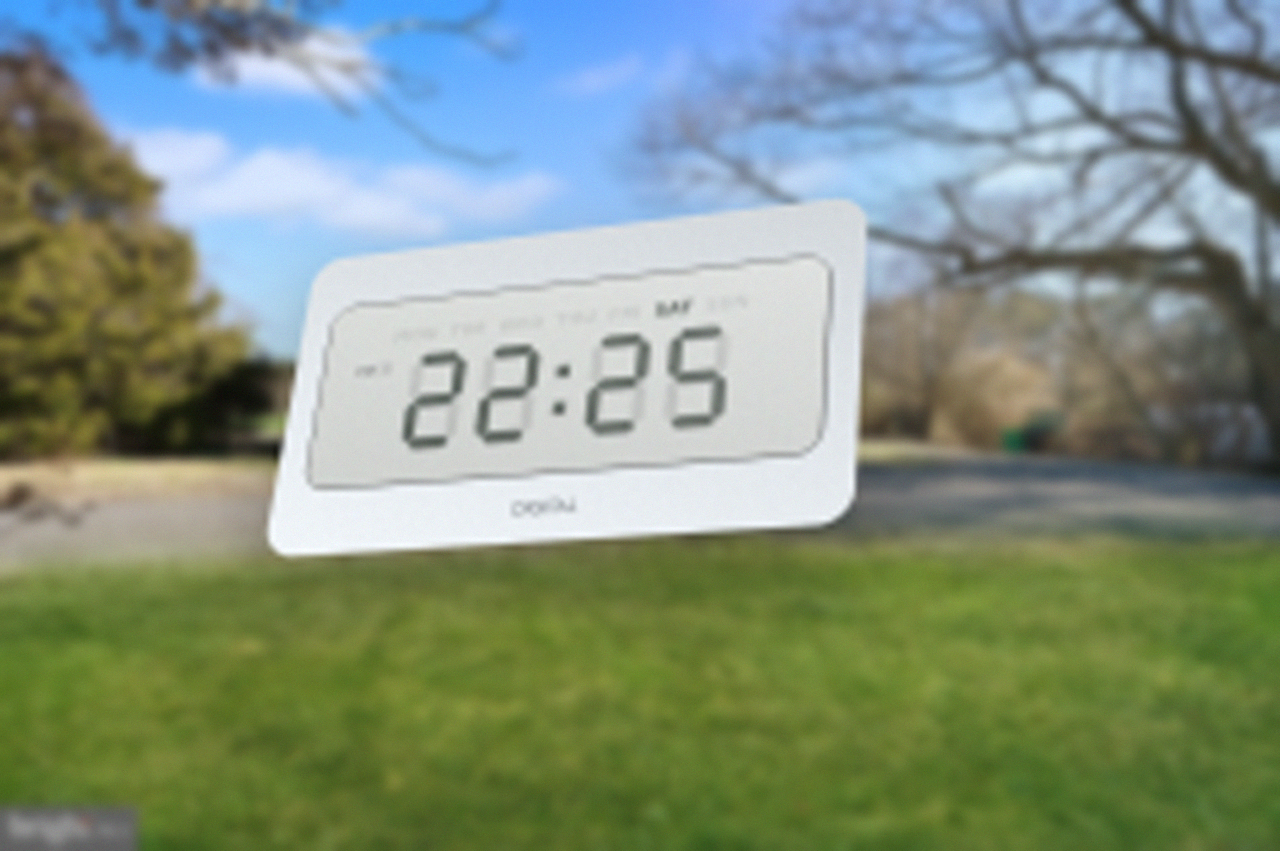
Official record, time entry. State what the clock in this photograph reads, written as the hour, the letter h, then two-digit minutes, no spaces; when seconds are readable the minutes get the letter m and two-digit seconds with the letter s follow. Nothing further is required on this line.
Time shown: 22h25
